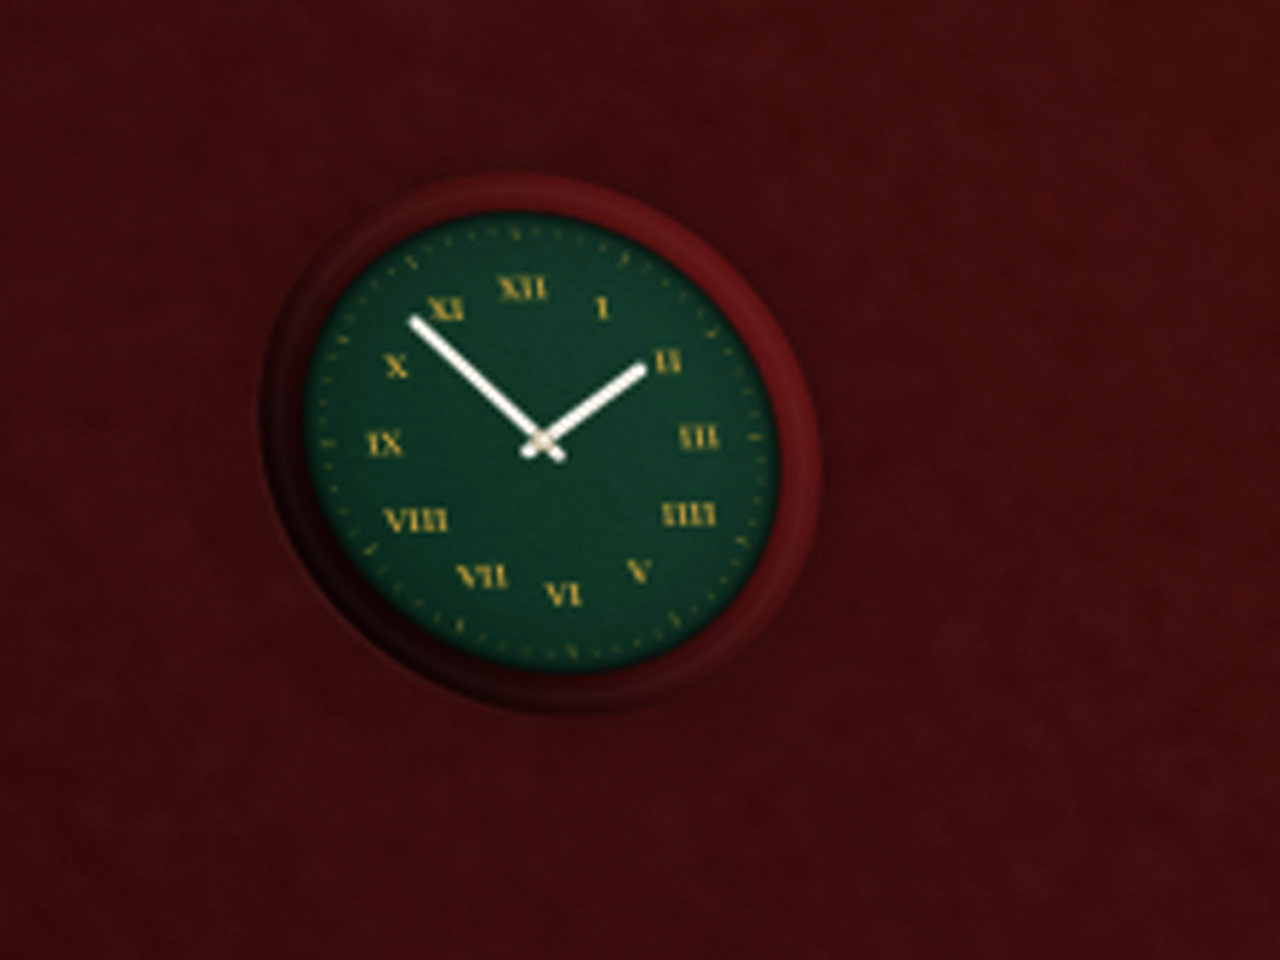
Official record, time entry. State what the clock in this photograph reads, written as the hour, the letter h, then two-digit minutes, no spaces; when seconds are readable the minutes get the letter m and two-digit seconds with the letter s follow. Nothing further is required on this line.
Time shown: 1h53
